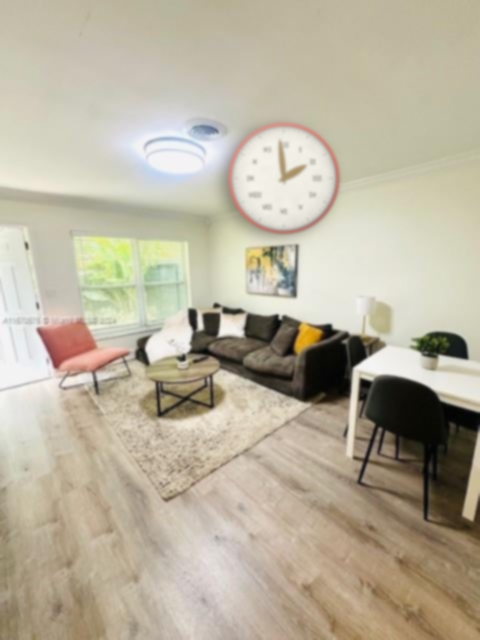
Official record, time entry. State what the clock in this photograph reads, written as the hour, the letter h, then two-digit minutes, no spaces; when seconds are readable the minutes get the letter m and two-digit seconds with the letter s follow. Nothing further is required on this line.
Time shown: 1h59
